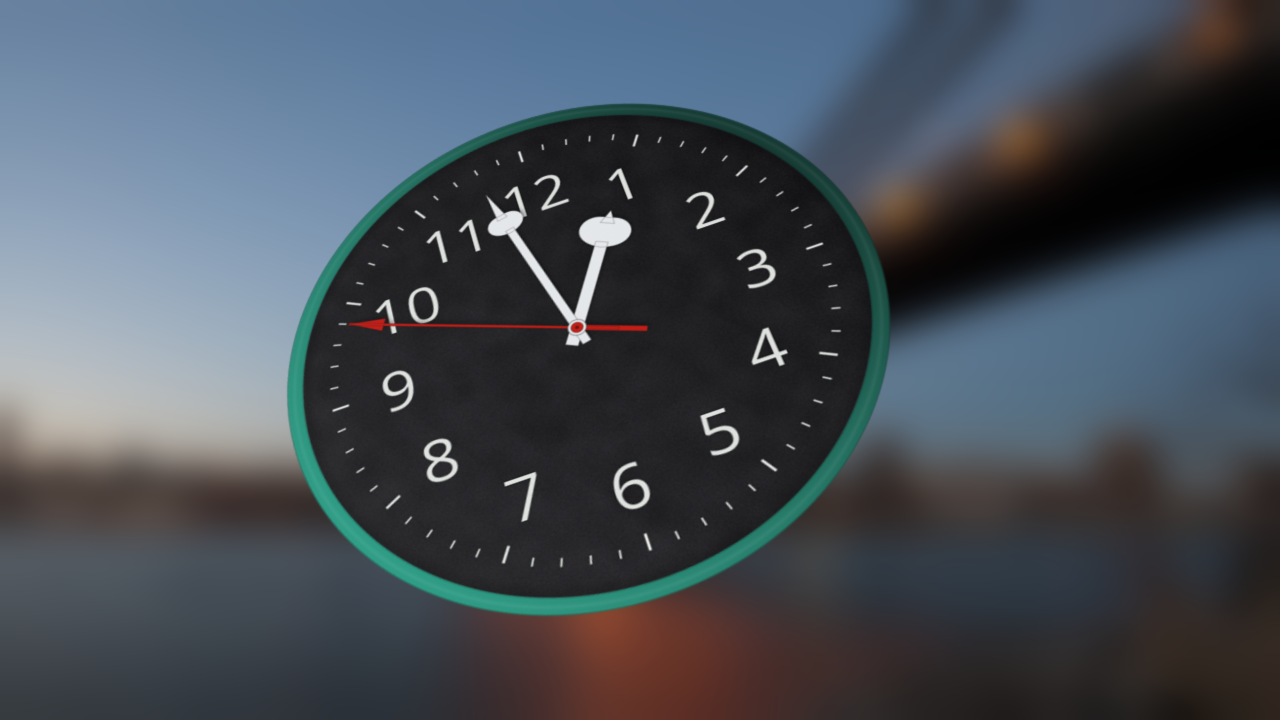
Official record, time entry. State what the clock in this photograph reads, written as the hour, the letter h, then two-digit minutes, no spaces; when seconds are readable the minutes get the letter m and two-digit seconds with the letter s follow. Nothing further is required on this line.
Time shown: 12h57m49s
